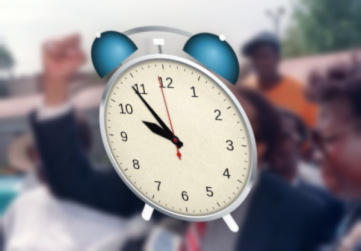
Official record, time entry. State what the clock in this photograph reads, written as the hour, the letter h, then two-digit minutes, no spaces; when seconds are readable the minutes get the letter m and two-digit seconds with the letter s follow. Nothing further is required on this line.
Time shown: 9h53m59s
